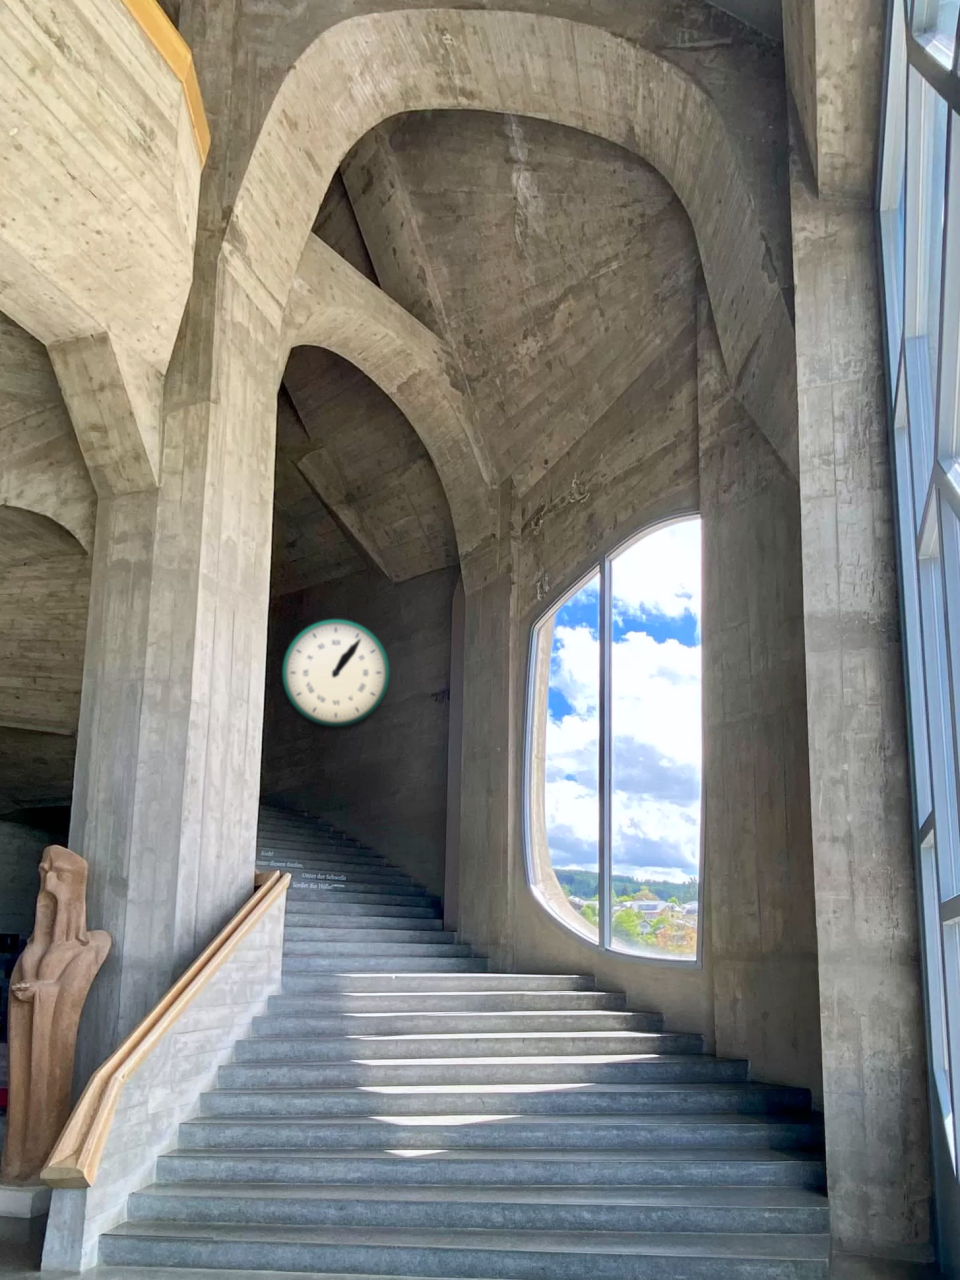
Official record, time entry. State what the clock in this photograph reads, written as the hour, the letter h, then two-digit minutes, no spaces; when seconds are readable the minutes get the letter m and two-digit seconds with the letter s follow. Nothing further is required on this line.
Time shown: 1h06
